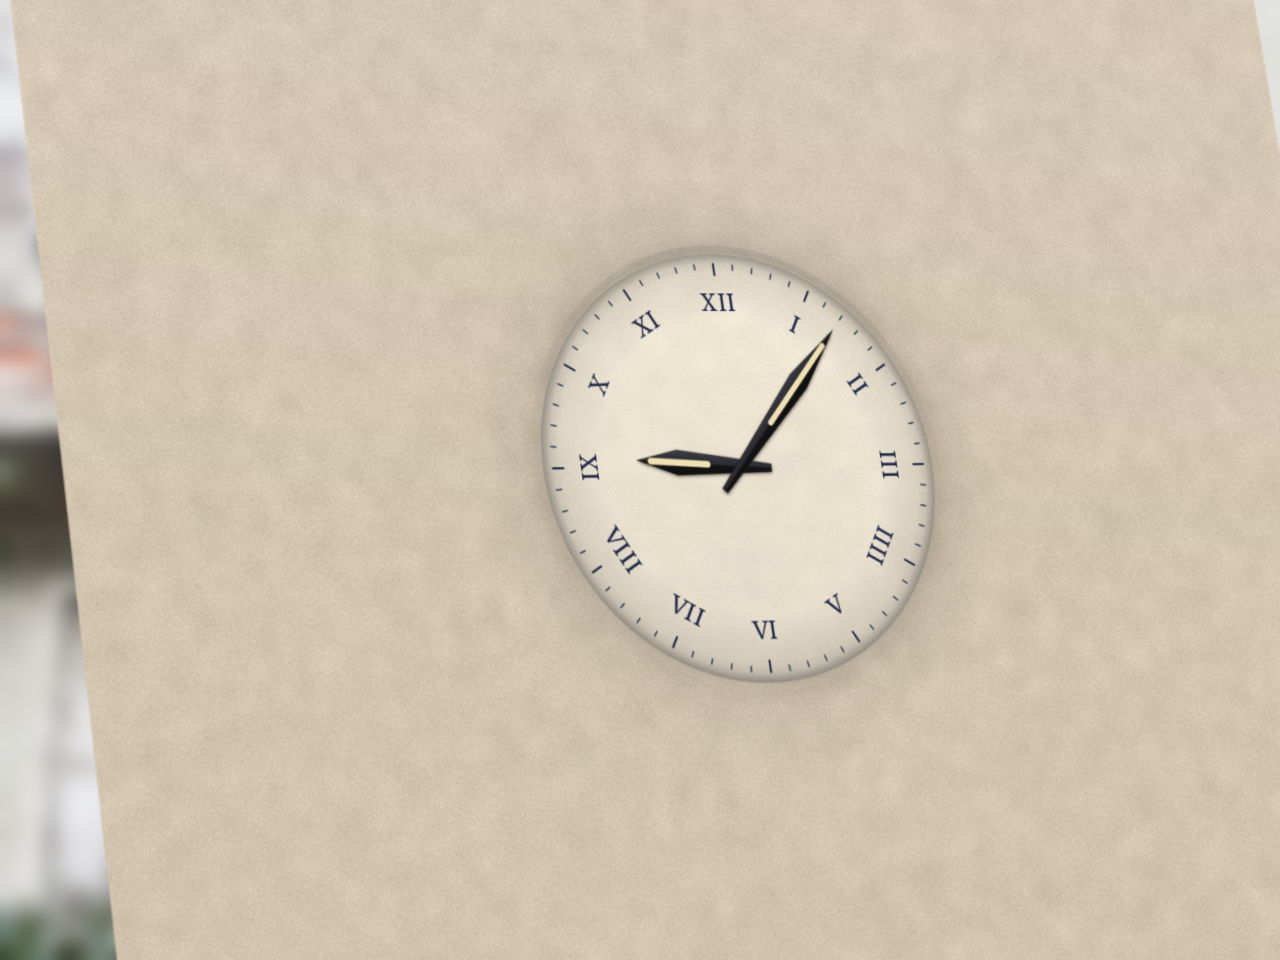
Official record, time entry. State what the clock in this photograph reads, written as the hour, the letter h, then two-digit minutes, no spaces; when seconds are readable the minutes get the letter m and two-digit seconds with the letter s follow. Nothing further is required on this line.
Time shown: 9h07
